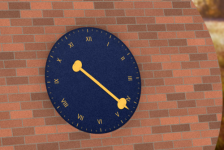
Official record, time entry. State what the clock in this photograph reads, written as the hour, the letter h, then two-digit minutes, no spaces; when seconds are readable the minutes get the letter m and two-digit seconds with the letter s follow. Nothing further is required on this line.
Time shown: 10h22
